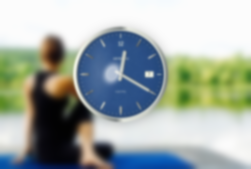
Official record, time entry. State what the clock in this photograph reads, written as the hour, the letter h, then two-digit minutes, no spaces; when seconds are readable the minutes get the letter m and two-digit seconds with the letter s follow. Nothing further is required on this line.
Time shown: 12h20
